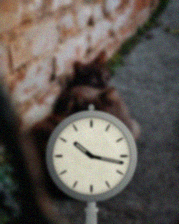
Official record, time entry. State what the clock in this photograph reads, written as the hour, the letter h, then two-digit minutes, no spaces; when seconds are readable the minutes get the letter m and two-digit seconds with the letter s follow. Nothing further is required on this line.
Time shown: 10h17
